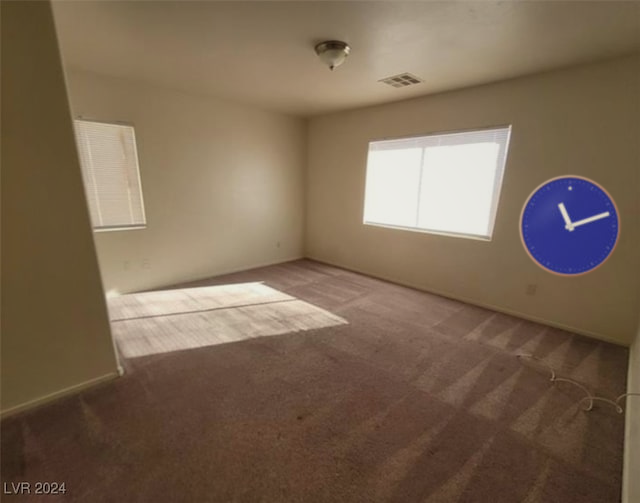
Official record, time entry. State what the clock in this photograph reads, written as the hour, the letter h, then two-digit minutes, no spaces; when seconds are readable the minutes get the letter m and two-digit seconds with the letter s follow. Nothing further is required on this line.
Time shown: 11h12
